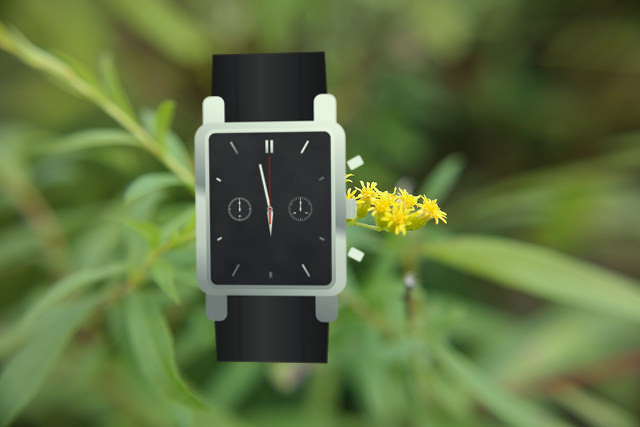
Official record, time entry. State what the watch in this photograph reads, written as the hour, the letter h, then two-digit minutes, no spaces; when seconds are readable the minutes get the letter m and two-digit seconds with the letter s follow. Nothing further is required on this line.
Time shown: 5h58
